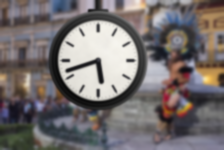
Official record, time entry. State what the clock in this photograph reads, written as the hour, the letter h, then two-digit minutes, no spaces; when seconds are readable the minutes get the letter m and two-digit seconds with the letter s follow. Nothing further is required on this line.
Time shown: 5h42
